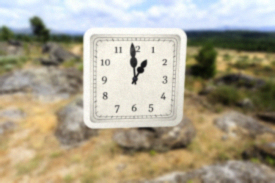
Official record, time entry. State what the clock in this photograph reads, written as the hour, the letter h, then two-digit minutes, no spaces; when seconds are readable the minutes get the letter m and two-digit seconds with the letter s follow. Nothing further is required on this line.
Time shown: 12h59
